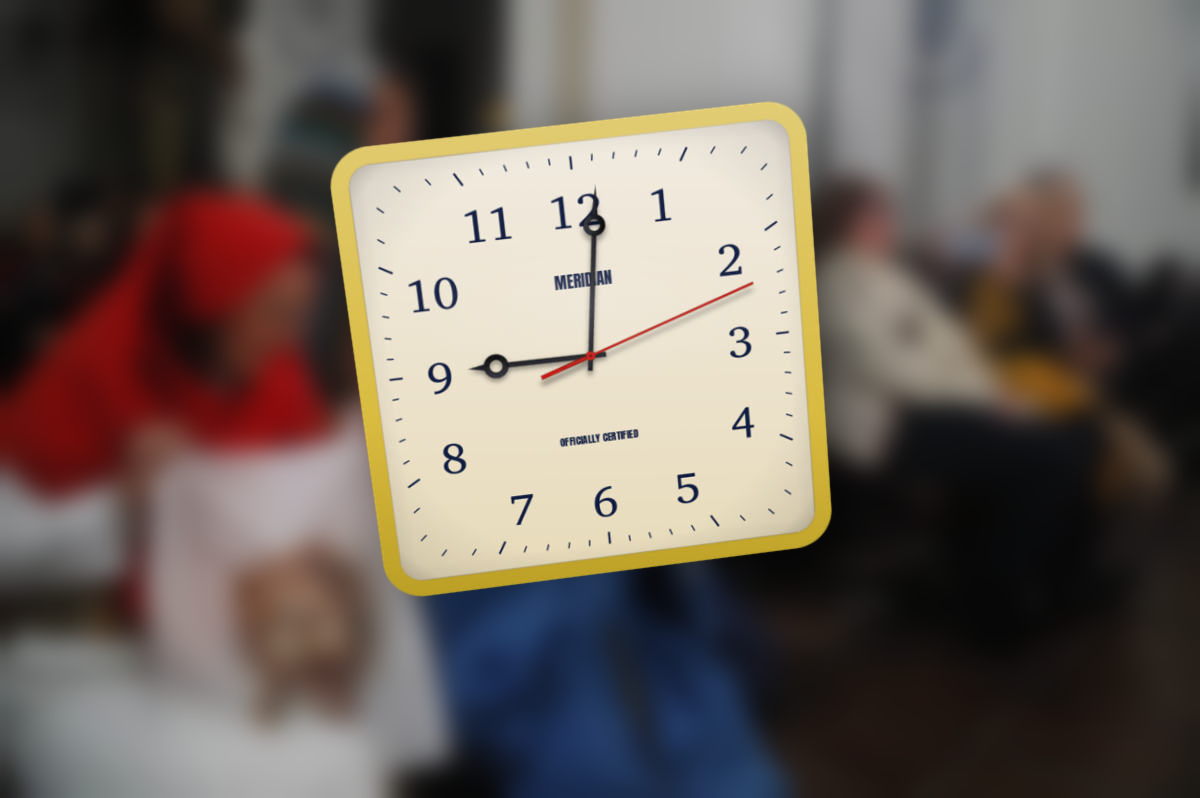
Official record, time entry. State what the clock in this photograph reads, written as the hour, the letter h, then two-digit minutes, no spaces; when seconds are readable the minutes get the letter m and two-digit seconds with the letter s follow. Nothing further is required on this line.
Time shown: 9h01m12s
